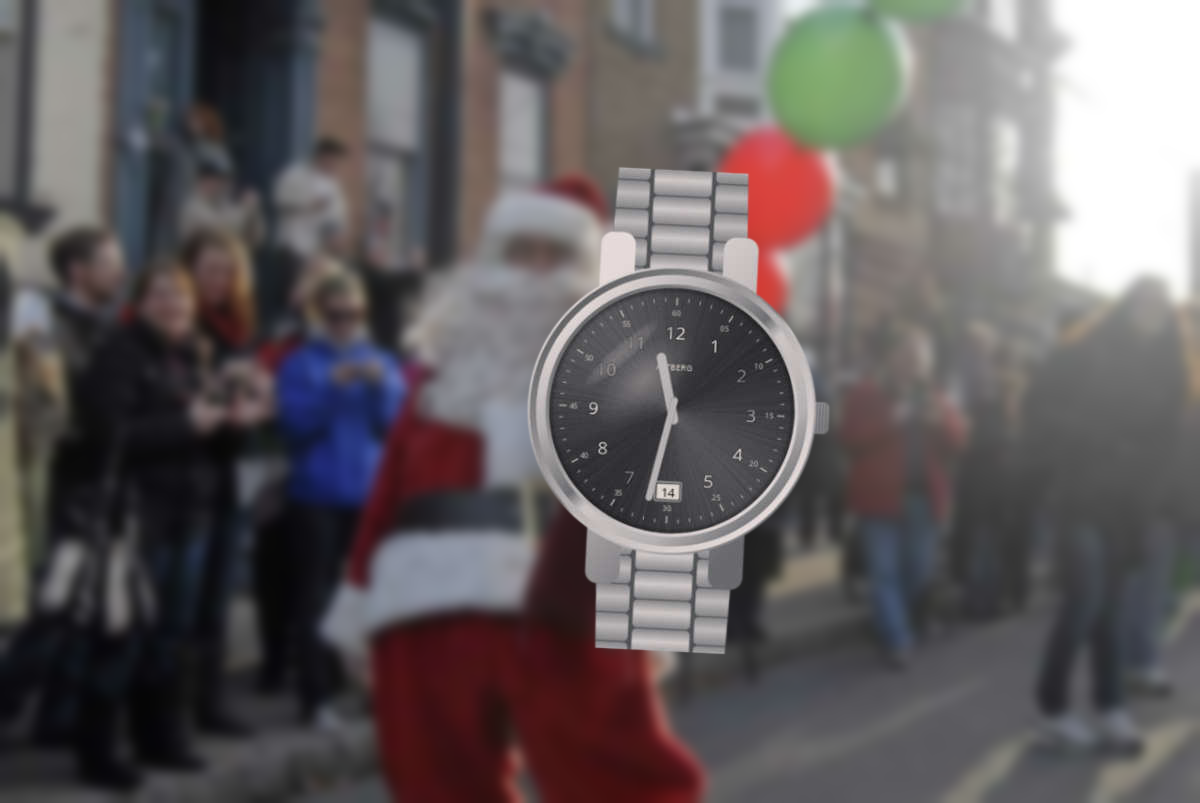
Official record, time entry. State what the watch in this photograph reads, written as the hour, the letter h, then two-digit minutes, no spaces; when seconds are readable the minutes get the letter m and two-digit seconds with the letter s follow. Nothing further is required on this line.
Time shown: 11h32
